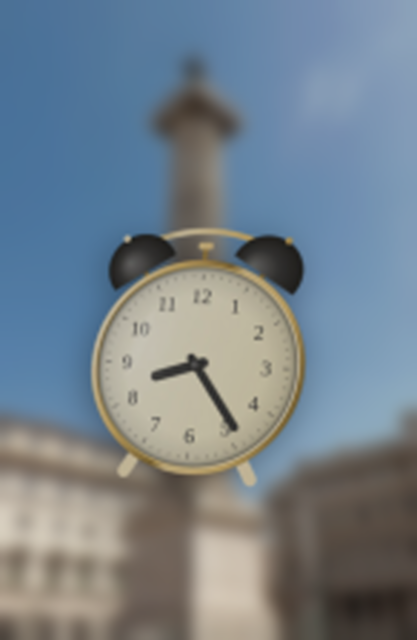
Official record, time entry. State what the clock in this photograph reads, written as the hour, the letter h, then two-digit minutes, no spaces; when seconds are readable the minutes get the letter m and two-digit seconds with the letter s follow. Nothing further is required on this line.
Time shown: 8h24
